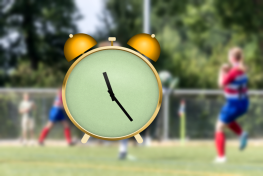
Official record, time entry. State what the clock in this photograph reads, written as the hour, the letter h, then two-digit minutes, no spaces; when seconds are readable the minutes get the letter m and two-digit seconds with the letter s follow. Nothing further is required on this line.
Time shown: 11h24
